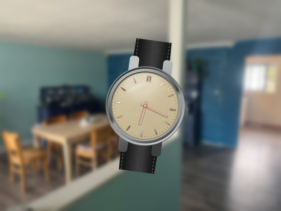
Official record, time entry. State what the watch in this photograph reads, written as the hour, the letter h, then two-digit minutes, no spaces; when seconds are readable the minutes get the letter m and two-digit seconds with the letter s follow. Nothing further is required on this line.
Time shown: 6h18
